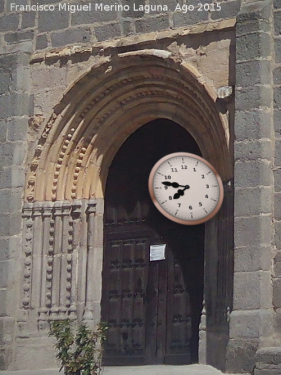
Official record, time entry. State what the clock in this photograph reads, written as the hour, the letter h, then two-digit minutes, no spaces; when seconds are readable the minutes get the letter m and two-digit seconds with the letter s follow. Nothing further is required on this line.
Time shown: 7h47
